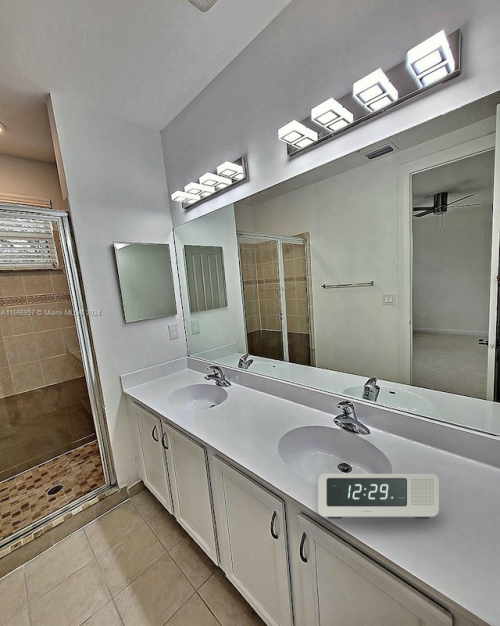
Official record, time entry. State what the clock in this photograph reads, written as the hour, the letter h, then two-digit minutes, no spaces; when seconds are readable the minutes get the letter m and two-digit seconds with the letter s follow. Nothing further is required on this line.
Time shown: 12h29
